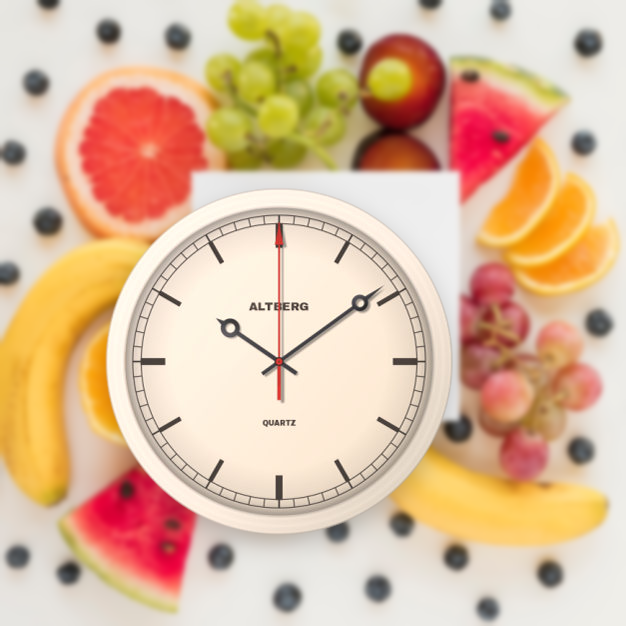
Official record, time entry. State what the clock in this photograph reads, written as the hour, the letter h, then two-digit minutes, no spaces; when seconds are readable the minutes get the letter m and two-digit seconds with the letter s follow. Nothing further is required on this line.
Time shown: 10h09m00s
